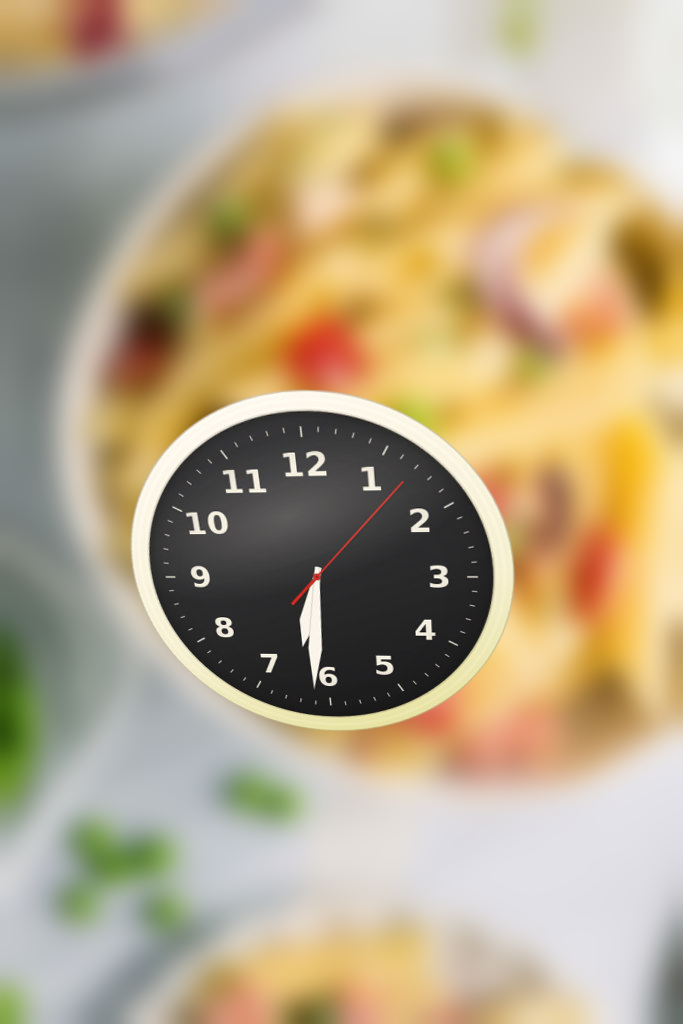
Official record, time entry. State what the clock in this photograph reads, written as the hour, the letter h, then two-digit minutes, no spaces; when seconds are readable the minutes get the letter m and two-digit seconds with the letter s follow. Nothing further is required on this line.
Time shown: 6h31m07s
